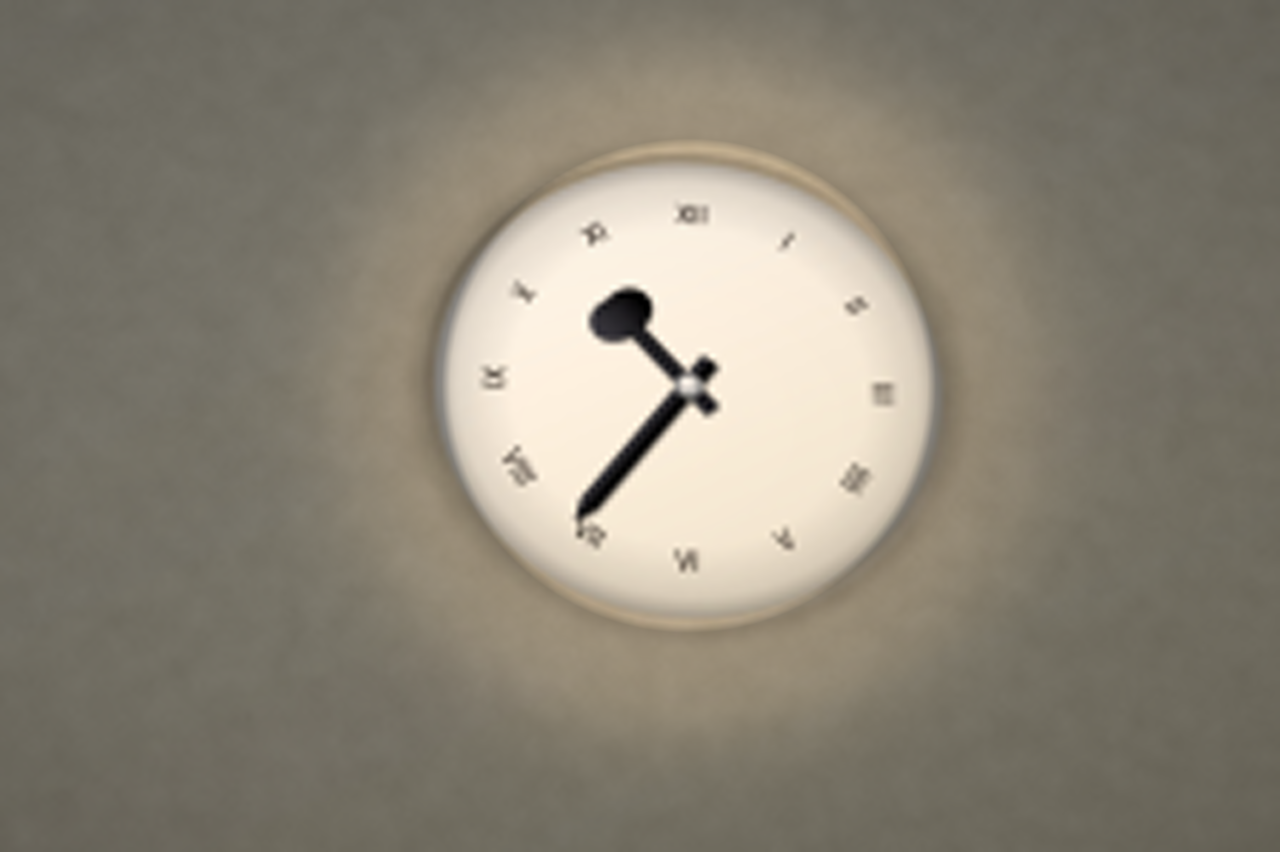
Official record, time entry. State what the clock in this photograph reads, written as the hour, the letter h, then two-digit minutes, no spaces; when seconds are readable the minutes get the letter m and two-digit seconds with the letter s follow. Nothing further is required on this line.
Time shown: 10h36
